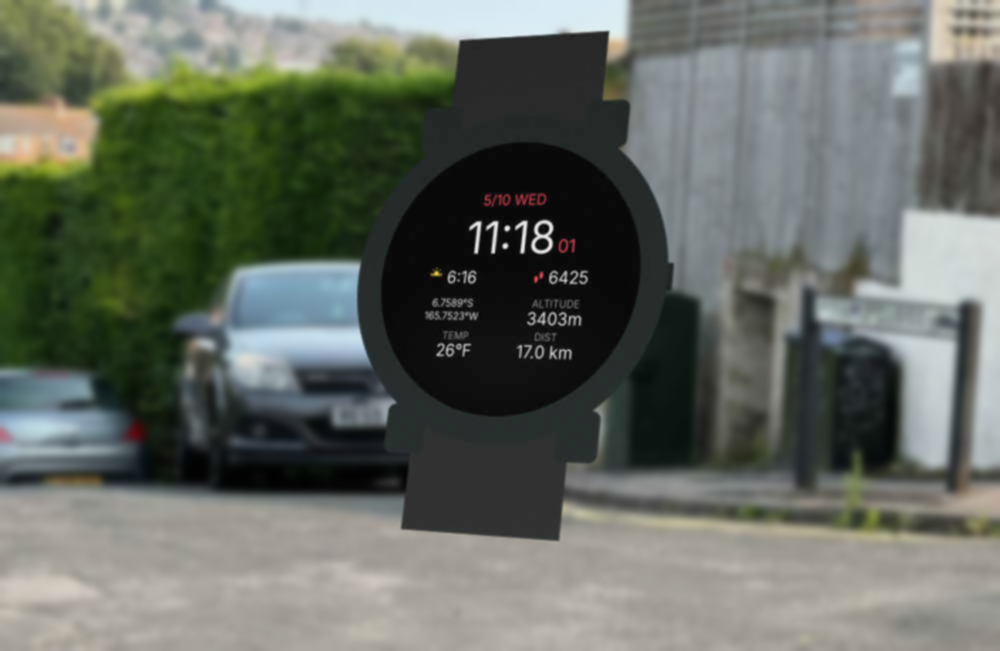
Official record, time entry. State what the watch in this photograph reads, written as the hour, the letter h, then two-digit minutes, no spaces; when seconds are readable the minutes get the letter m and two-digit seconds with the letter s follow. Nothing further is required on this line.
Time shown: 11h18m01s
